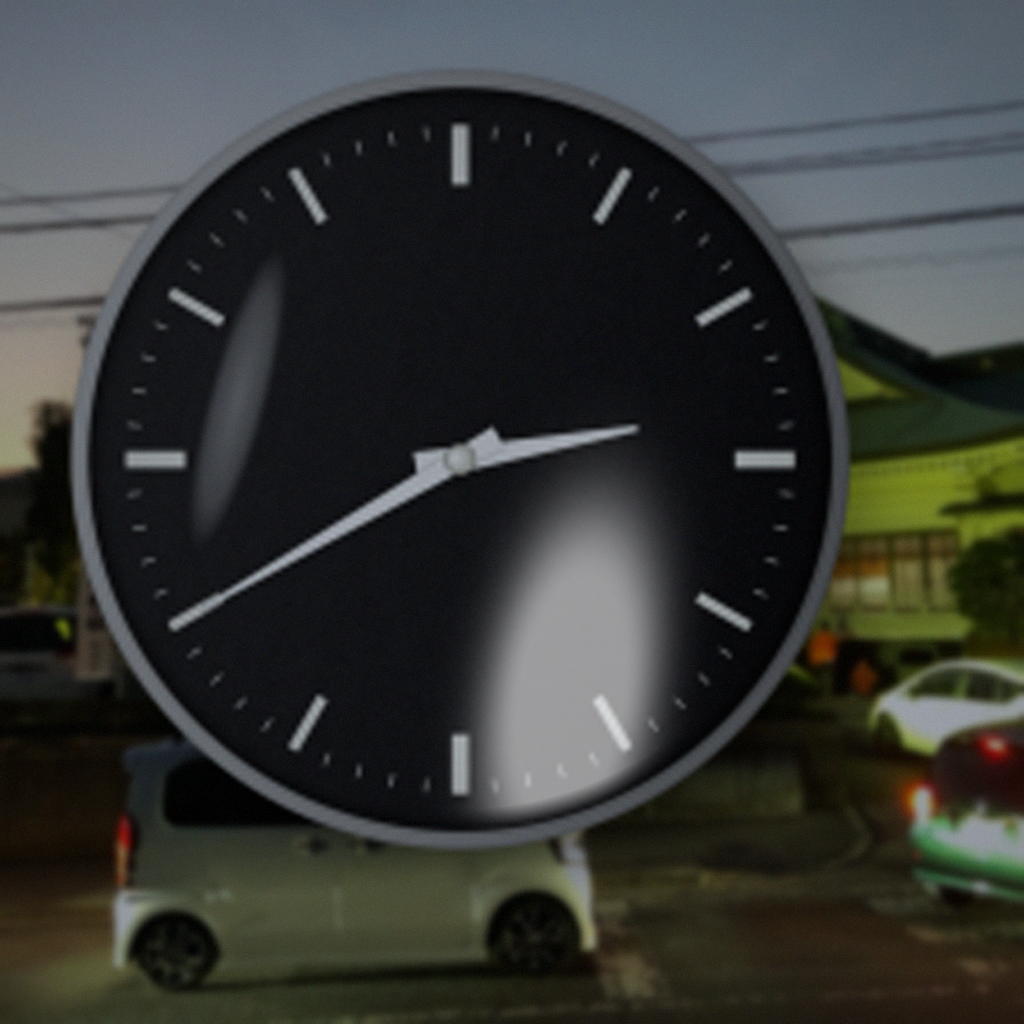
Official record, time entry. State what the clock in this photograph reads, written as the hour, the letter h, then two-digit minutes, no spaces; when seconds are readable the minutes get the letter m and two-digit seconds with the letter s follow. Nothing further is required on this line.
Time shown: 2h40
